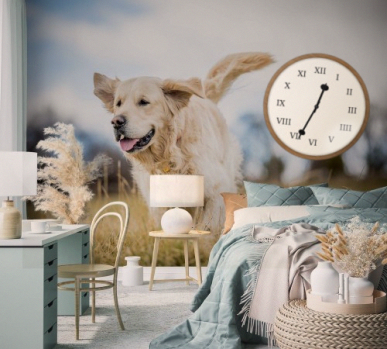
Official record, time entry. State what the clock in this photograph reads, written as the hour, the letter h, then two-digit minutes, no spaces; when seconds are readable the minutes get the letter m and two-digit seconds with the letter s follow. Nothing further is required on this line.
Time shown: 12h34
